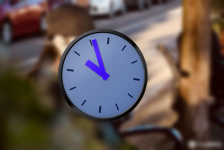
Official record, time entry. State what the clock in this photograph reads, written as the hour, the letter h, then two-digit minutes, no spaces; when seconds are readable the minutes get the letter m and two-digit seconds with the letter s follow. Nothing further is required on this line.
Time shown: 9h56
